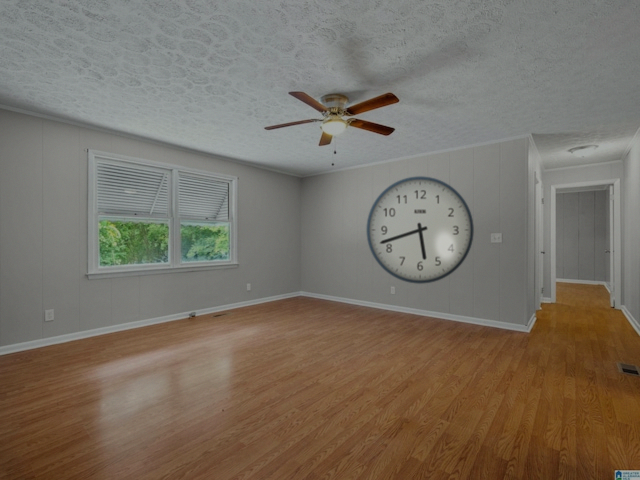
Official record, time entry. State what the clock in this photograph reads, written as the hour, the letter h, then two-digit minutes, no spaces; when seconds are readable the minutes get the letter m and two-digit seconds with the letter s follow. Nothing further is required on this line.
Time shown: 5h42
